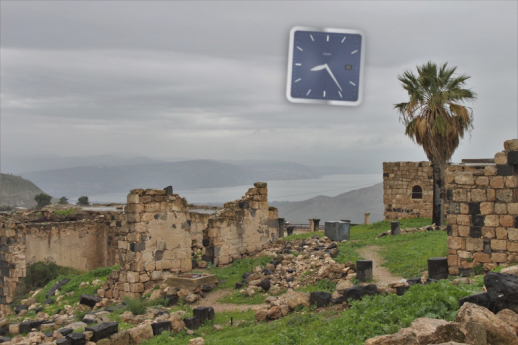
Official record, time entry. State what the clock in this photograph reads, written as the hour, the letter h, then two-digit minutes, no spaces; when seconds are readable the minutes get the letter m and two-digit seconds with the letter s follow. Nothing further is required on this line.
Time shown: 8h24
